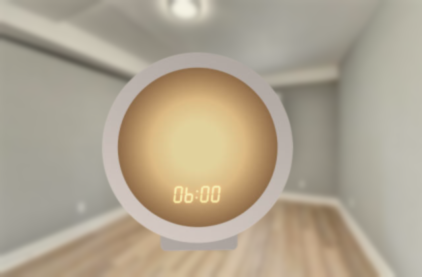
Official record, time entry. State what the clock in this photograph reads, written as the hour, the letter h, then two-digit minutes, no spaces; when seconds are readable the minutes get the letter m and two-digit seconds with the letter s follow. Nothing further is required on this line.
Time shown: 6h00
